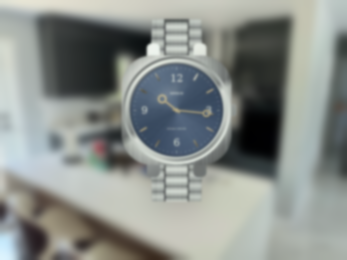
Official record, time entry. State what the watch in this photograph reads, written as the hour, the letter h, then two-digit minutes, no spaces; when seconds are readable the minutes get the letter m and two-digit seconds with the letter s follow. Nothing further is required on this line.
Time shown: 10h16
